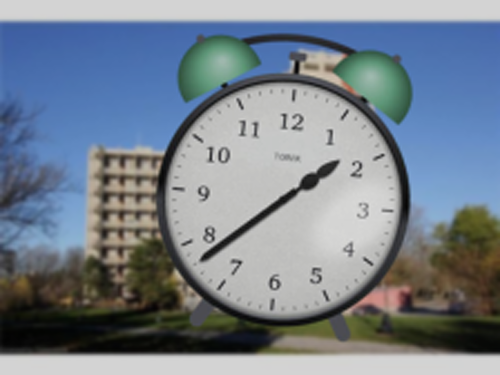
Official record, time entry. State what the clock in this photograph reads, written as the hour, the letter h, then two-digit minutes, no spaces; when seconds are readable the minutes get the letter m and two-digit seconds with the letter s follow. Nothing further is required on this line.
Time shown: 1h38
